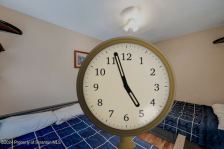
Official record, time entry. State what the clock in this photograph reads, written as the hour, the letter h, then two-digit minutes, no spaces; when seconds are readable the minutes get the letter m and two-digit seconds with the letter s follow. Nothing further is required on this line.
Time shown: 4h57
